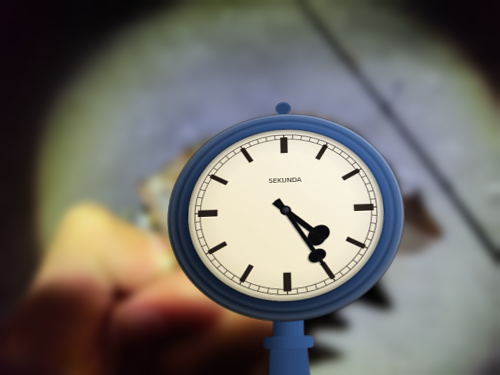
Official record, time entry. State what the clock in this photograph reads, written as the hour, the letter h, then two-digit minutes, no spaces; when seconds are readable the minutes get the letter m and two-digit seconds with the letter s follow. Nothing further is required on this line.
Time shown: 4h25
